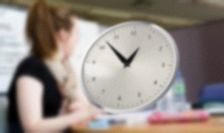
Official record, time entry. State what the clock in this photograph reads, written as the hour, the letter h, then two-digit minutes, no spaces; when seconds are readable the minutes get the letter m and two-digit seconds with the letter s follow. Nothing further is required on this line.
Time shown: 12h52
